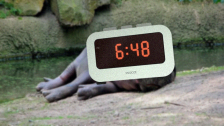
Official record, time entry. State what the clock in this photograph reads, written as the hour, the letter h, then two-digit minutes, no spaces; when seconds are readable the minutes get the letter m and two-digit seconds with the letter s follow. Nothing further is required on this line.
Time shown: 6h48
